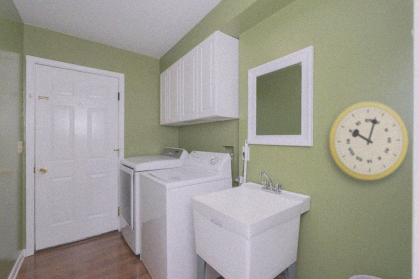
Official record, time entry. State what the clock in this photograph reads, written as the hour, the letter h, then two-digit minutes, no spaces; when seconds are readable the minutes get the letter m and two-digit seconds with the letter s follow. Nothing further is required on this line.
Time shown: 10h03
